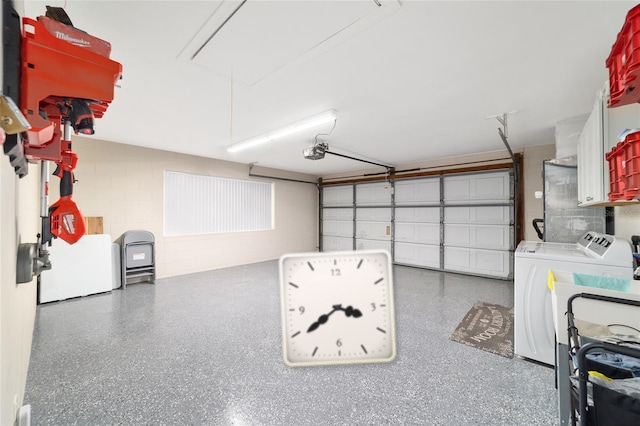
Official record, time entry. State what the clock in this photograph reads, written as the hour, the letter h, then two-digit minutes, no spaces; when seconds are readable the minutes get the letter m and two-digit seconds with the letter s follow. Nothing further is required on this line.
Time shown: 3h39
